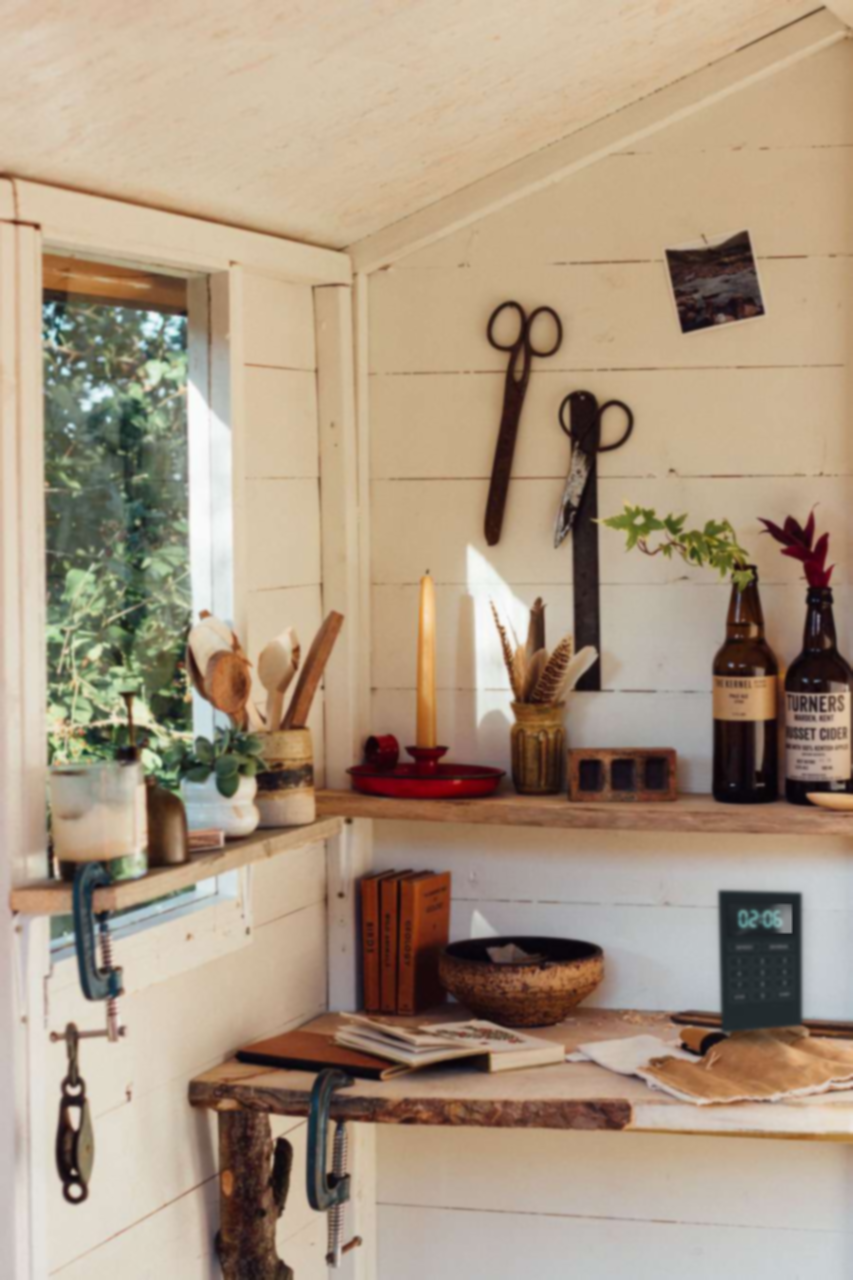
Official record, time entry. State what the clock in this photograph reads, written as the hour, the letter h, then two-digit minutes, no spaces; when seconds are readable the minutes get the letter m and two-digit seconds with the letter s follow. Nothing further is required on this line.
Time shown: 2h06
